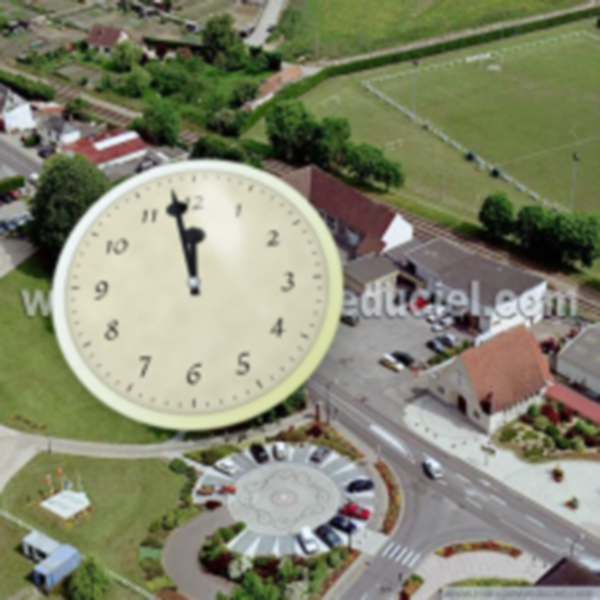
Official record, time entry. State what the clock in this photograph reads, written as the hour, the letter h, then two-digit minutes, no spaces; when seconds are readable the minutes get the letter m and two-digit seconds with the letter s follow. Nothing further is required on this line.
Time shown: 11h58
